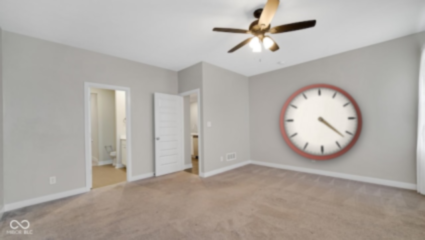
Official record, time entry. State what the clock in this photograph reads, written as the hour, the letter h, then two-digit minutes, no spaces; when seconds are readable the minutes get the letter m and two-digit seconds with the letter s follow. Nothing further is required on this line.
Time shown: 4h22
